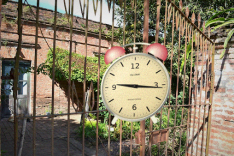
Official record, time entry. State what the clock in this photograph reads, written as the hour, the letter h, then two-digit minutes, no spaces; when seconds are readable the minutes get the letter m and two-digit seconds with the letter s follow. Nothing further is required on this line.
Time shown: 9h16
